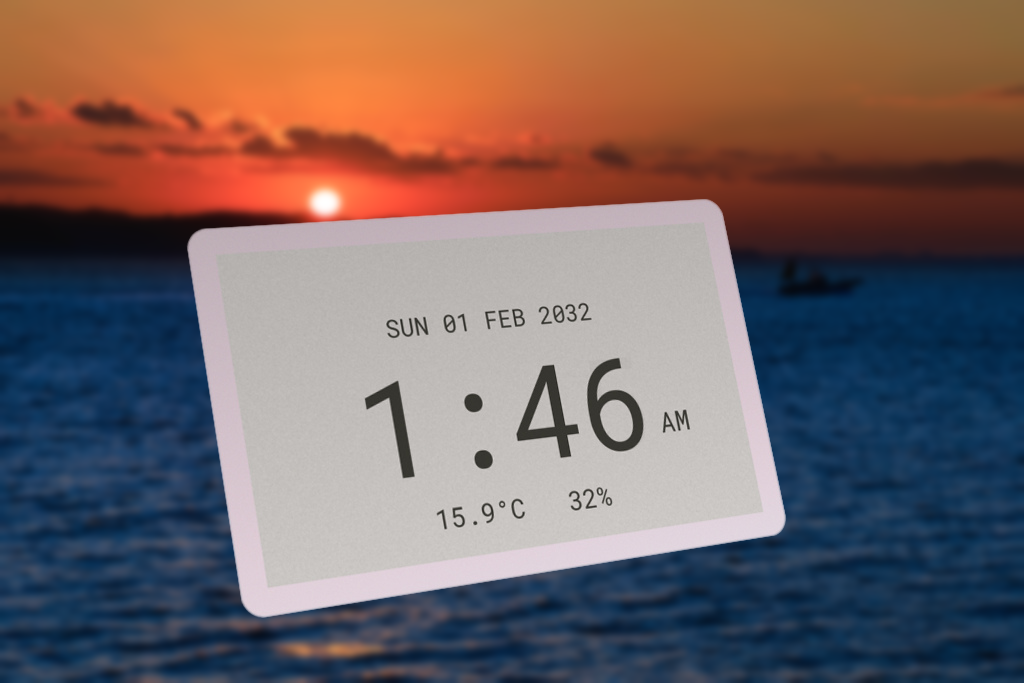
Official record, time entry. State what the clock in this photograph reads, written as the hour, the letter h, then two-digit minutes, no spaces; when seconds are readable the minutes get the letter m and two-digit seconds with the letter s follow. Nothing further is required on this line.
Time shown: 1h46
